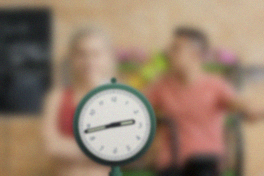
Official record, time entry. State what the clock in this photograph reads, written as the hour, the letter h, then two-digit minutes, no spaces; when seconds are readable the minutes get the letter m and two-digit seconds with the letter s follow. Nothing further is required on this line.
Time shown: 2h43
